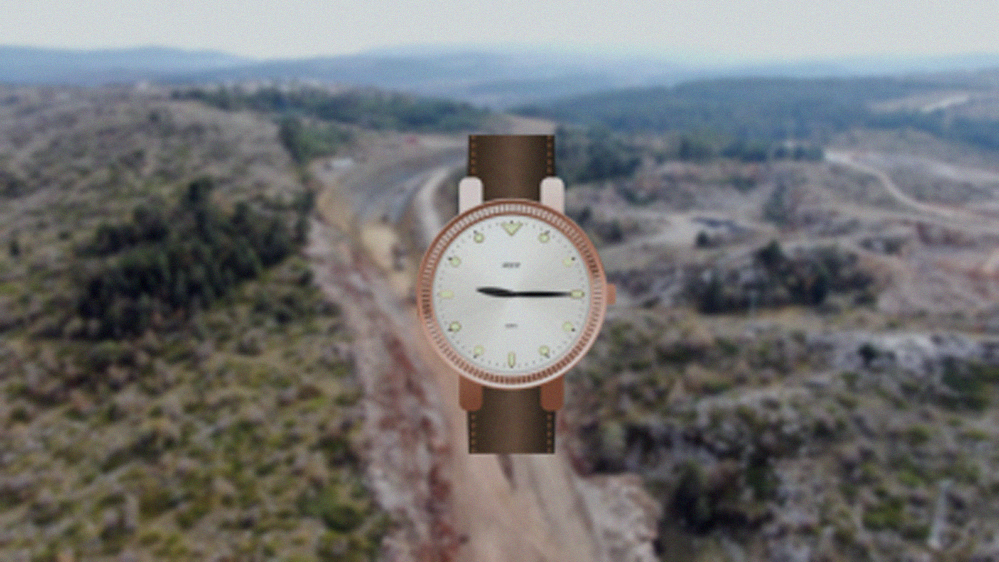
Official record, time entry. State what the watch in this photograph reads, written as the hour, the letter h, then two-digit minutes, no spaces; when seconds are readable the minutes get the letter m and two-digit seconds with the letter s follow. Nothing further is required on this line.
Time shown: 9h15
